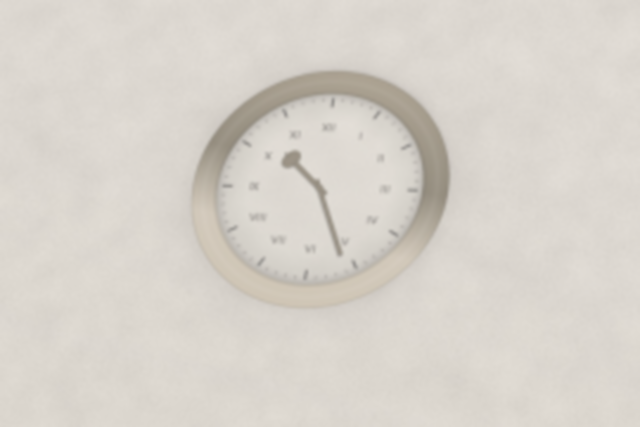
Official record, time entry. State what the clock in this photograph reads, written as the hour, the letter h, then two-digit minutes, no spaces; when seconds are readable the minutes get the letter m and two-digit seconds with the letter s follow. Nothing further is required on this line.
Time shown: 10h26
